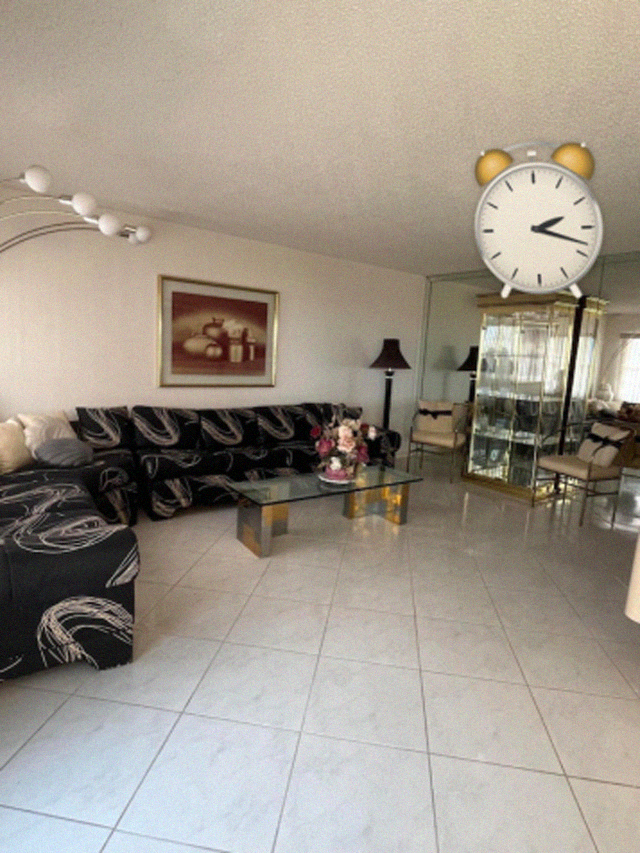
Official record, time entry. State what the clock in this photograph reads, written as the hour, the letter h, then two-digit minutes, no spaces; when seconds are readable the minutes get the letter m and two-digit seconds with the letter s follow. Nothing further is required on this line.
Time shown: 2h18
